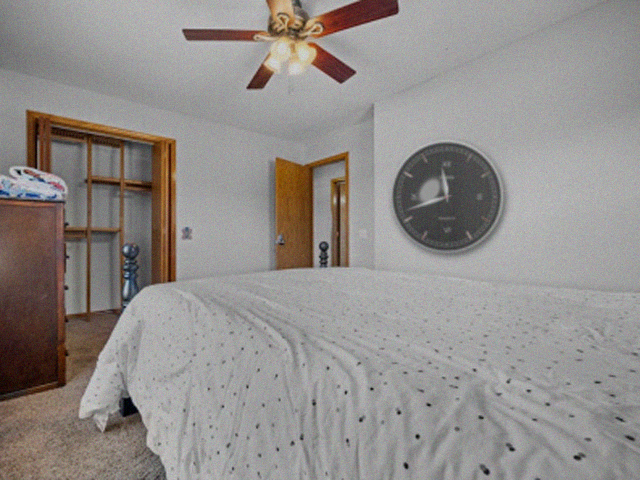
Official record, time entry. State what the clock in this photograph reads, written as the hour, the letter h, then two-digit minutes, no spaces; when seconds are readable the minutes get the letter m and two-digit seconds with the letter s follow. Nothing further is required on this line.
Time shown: 11h42
